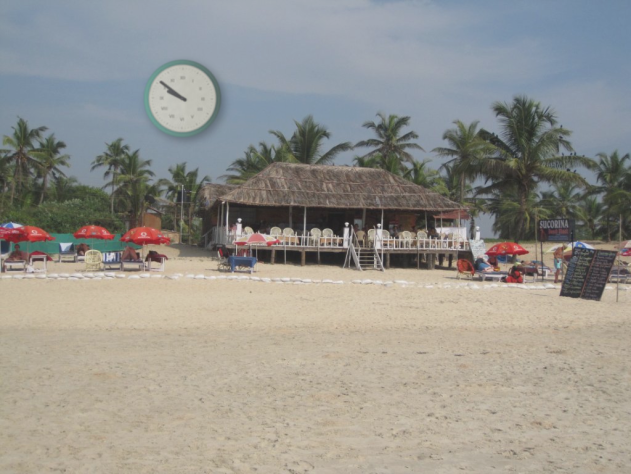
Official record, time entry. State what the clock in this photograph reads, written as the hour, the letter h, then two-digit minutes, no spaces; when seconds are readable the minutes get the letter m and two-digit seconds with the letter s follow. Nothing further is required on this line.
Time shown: 9h51
